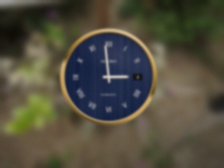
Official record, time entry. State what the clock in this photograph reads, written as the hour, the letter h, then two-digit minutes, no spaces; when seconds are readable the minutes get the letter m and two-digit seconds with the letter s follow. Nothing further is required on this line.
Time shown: 2h59
